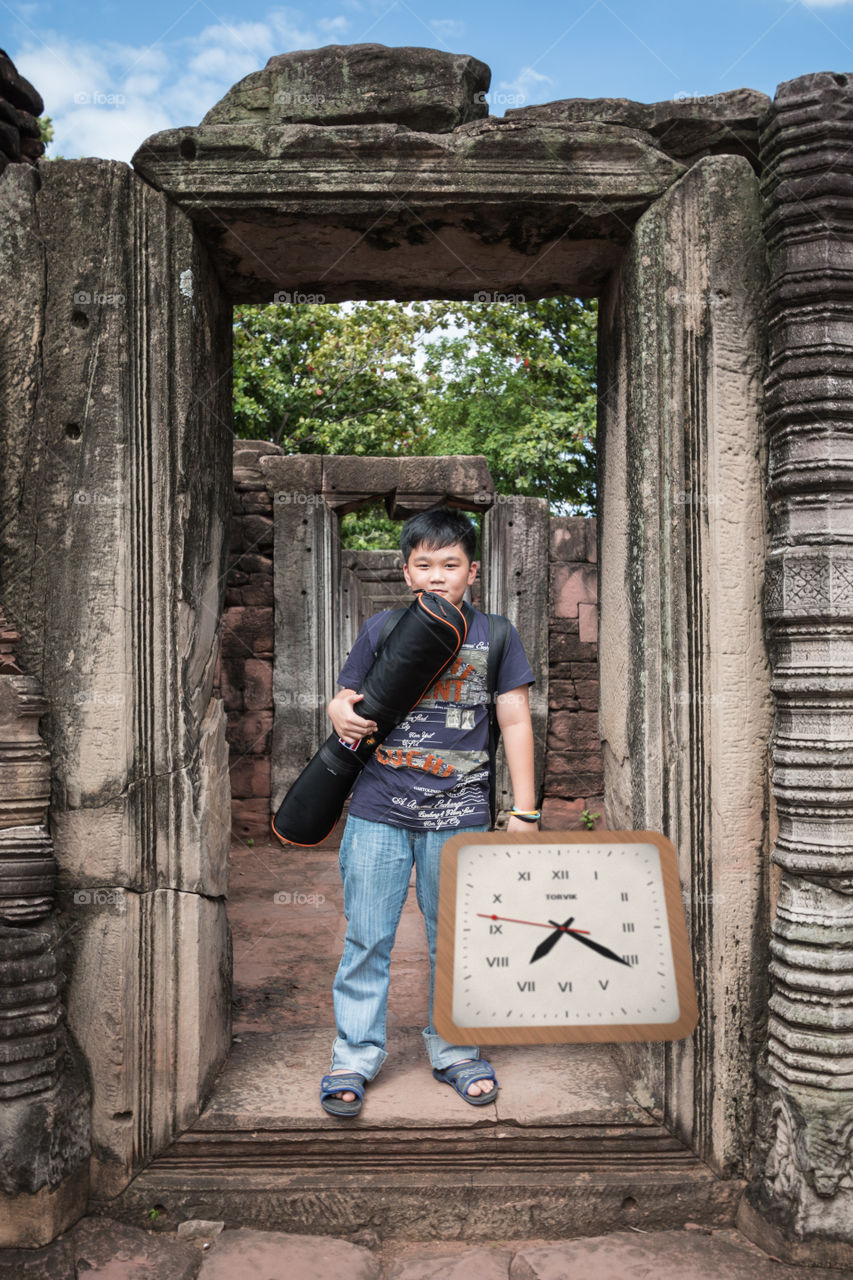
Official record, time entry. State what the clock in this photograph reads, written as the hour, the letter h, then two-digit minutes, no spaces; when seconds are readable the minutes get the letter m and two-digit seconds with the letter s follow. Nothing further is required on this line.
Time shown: 7h20m47s
